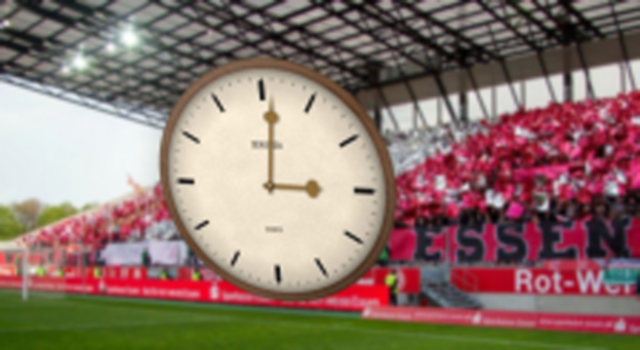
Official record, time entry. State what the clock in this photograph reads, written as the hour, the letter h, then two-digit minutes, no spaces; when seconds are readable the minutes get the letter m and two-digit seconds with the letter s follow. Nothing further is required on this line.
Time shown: 3h01
